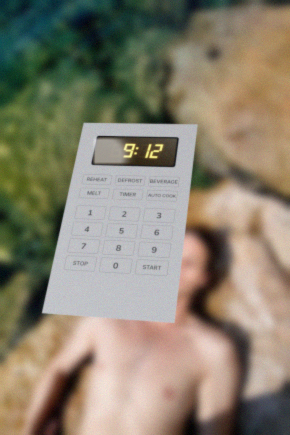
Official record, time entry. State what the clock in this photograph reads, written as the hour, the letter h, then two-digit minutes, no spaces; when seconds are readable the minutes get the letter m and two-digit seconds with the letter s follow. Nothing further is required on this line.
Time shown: 9h12
